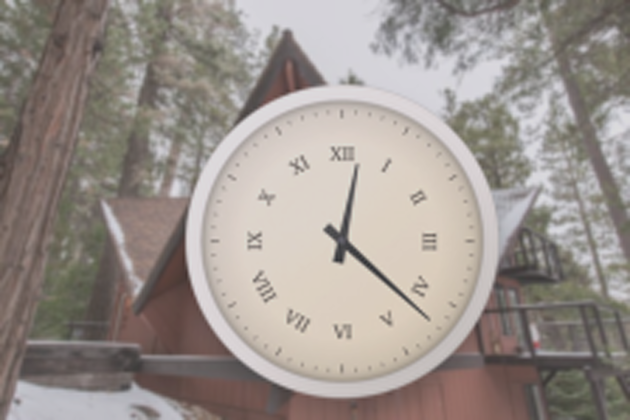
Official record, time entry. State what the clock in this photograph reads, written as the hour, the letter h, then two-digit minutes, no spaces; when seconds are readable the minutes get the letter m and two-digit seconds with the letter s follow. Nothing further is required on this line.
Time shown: 12h22
